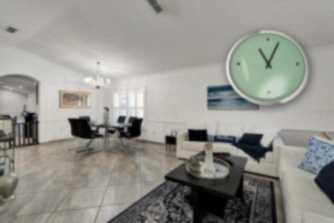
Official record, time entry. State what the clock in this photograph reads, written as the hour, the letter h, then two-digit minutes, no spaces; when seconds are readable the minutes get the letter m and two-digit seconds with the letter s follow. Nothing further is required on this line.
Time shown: 11h04
